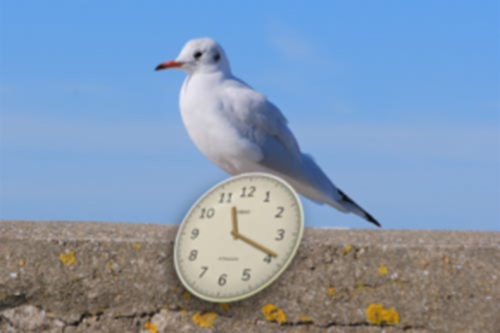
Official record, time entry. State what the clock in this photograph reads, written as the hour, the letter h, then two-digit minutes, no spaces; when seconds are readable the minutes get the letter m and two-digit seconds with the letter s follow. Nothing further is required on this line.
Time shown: 11h19
